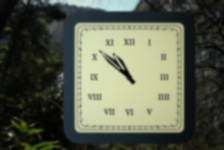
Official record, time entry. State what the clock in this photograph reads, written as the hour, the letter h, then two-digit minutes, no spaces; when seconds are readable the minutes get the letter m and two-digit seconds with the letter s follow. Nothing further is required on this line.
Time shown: 10h52
